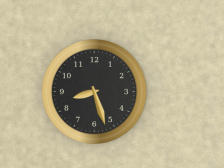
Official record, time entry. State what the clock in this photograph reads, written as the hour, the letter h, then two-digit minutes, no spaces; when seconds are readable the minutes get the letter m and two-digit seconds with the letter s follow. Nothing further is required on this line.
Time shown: 8h27
